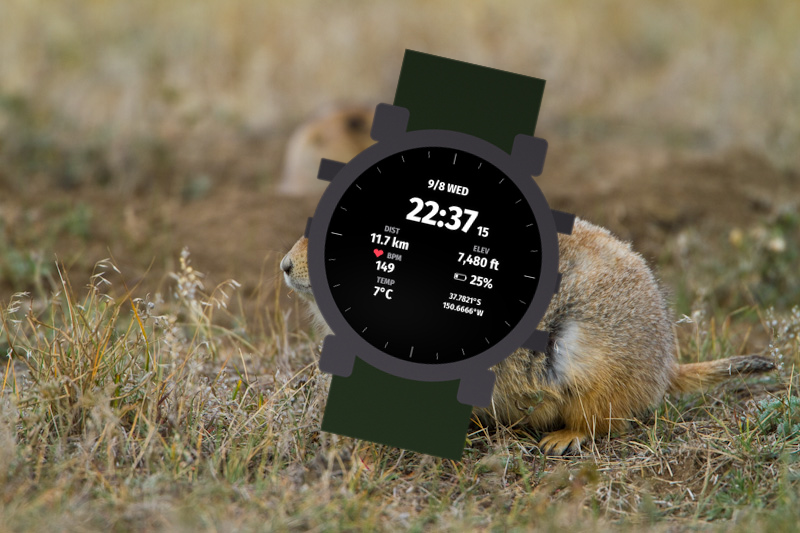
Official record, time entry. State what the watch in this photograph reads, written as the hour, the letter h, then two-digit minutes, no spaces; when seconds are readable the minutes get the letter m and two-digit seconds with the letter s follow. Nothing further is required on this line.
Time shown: 22h37m15s
